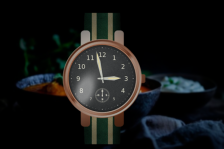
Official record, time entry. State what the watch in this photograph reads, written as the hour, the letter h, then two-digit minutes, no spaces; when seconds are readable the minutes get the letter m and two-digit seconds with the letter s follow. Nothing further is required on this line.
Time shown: 2h58
